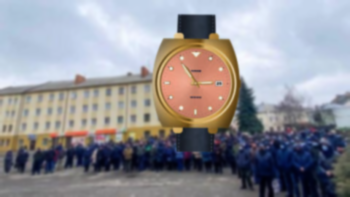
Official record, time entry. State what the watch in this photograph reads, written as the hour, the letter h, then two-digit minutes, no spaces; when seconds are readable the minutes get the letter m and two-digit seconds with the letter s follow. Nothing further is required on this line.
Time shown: 2h54
